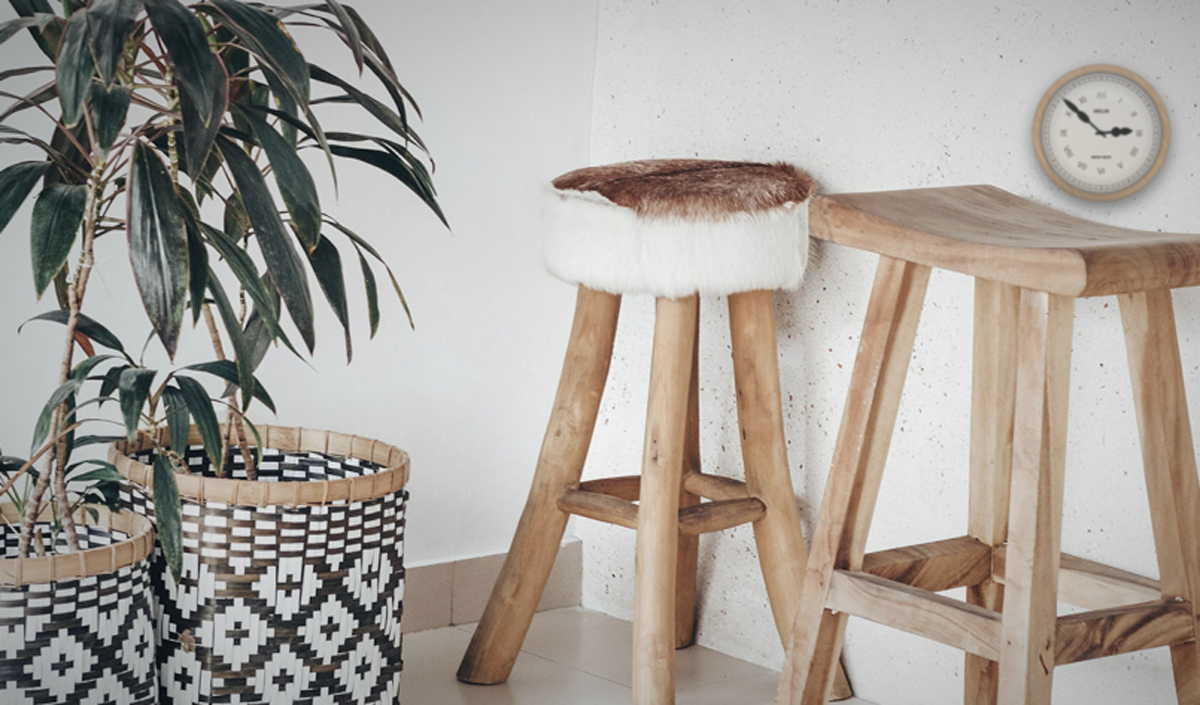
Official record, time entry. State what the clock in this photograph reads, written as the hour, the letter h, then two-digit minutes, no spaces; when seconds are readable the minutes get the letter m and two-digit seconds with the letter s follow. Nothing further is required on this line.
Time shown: 2h52
